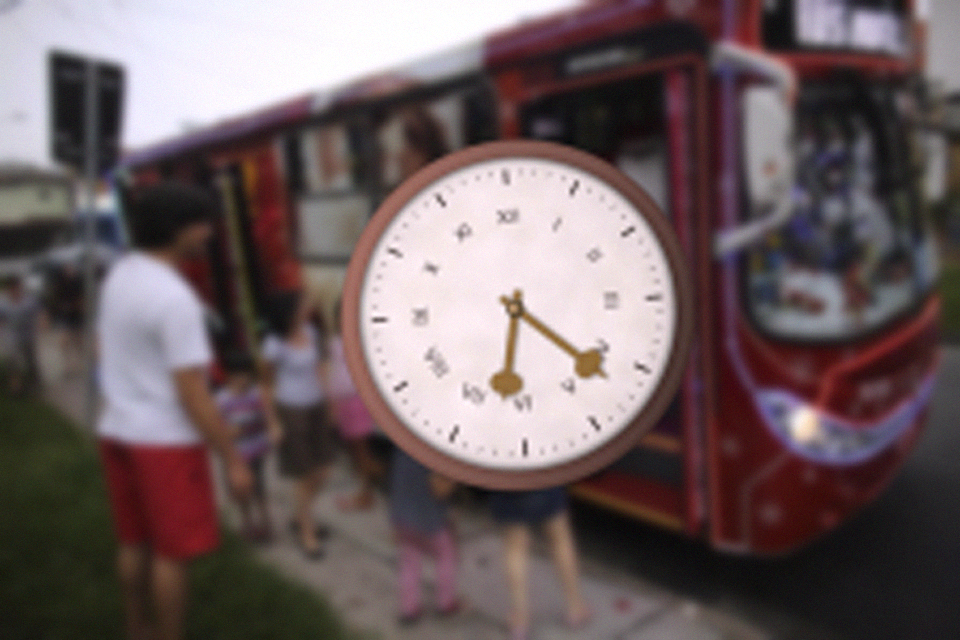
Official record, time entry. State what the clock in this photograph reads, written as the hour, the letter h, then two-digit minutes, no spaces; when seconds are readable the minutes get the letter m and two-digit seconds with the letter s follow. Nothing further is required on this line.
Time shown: 6h22
